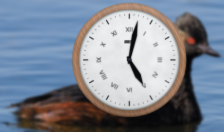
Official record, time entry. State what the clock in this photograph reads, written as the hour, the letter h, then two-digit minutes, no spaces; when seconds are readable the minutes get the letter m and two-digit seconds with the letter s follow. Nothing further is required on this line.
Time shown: 5h02
